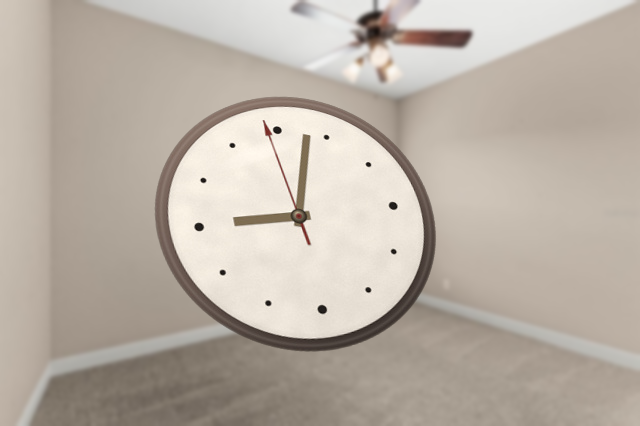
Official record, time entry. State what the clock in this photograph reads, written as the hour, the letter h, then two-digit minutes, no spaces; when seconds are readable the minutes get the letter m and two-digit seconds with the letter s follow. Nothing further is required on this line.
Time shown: 9h02m59s
